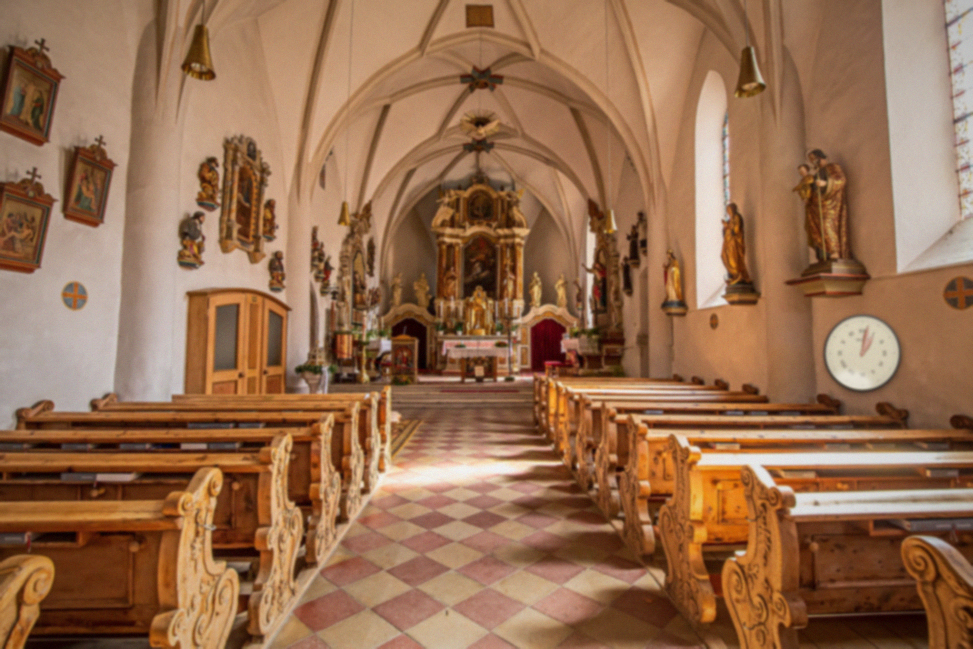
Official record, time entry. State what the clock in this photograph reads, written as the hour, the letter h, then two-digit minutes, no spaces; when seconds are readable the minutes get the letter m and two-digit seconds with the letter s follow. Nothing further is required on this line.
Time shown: 1h02
